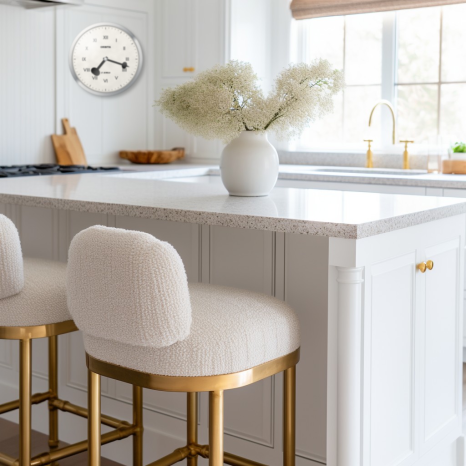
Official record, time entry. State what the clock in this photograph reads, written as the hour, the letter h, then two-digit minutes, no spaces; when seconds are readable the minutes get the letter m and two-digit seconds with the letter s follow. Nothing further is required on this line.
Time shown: 7h18
